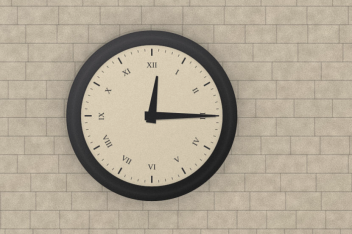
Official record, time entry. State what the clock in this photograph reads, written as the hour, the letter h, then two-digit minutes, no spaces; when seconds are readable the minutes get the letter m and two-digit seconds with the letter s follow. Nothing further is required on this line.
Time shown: 12h15
